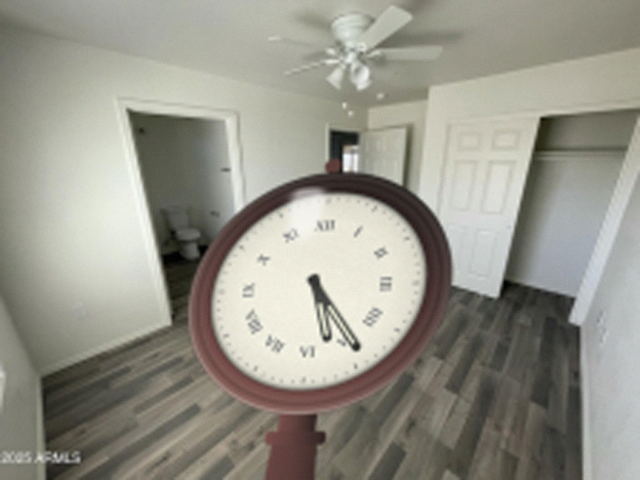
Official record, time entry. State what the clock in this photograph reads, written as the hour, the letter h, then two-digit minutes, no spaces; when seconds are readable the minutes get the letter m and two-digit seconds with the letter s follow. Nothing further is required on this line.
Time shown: 5h24
